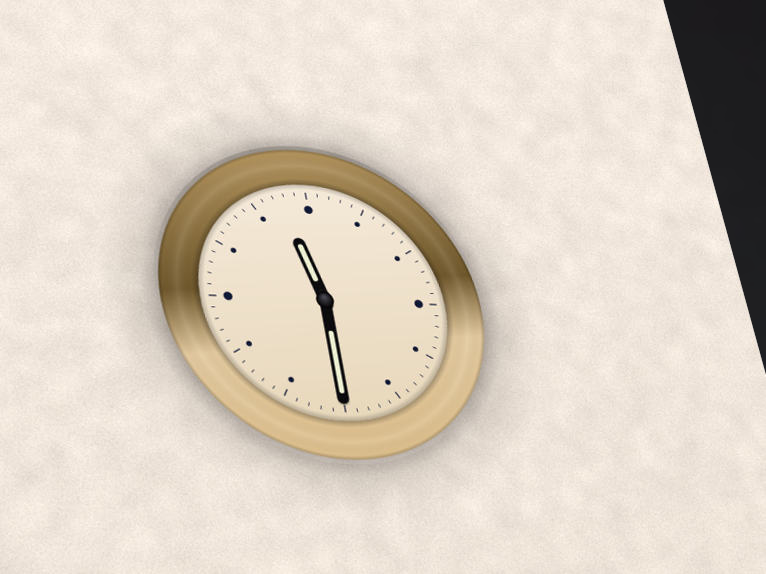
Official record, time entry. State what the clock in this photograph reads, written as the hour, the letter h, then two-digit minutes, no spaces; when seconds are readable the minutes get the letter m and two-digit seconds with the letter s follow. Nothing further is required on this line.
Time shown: 11h30
